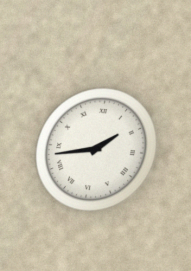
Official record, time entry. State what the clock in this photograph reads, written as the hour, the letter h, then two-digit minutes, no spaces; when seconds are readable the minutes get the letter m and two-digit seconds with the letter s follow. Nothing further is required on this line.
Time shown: 1h43
